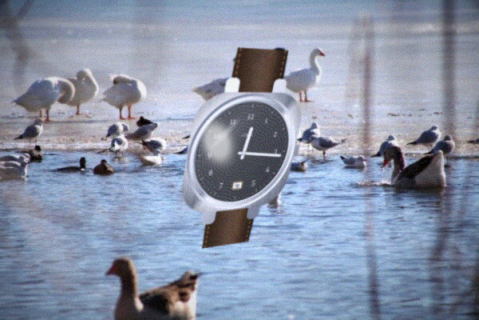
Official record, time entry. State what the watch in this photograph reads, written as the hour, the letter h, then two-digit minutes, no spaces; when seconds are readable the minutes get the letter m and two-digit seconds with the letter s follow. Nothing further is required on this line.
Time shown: 12h16
